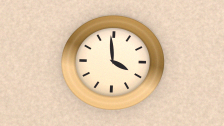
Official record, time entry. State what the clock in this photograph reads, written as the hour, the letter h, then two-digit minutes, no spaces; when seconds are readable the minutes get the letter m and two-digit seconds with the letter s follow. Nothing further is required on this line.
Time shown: 3h59
